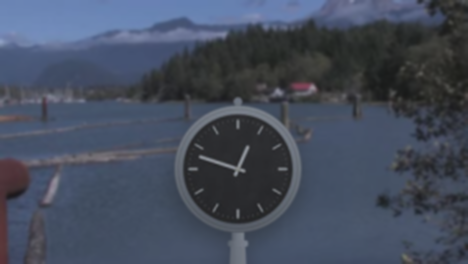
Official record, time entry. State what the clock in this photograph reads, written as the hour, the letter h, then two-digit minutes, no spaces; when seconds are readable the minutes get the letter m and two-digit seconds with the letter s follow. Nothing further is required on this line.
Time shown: 12h48
